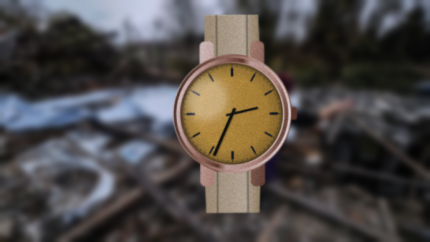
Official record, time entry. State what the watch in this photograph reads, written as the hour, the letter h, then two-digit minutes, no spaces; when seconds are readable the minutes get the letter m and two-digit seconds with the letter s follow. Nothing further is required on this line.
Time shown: 2h34
